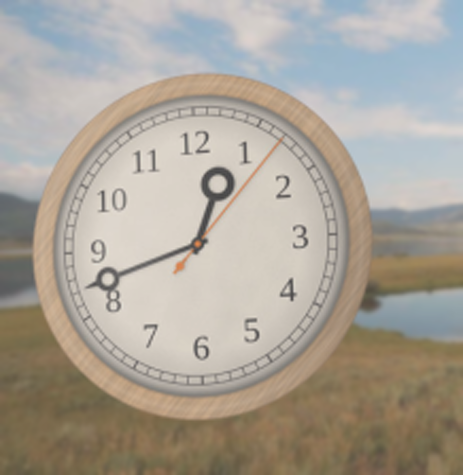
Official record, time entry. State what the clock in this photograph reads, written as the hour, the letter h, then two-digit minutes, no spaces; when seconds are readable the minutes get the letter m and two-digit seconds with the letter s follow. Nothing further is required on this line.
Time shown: 12h42m07s
